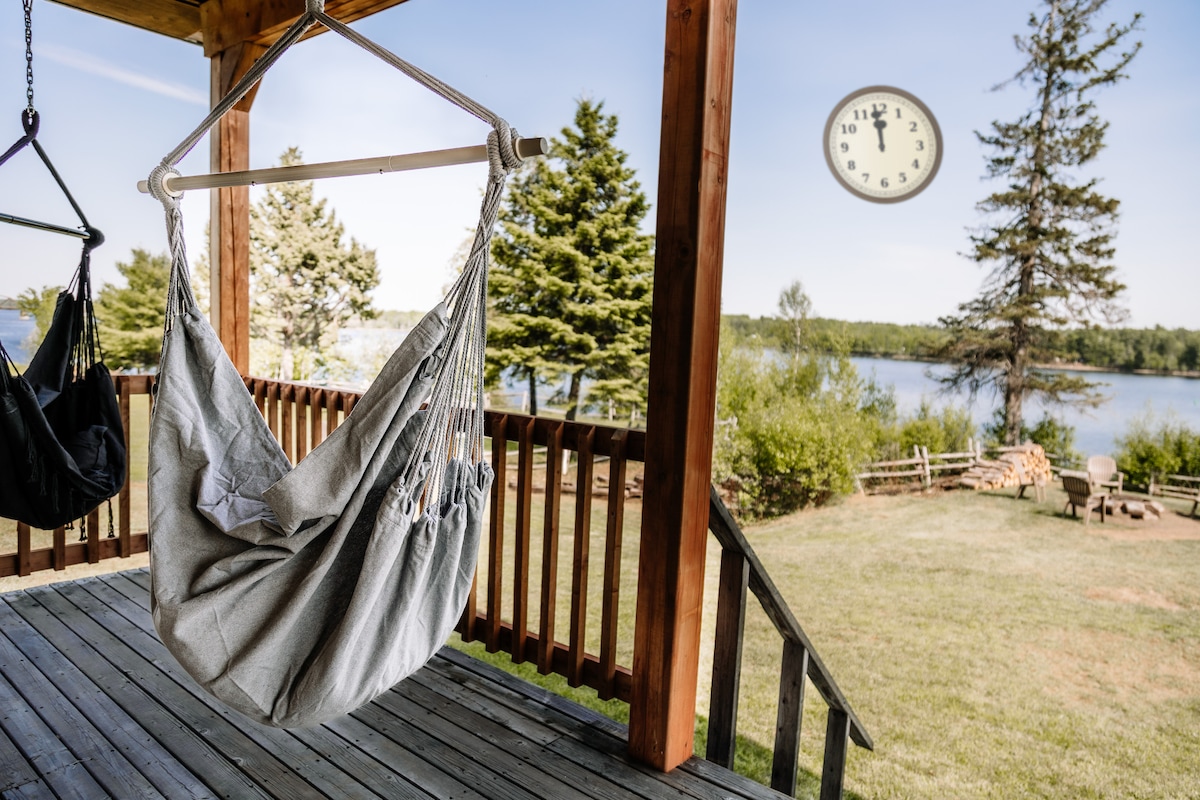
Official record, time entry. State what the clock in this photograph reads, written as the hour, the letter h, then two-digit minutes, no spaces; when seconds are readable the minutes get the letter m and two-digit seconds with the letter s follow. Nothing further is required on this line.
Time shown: 11h59
